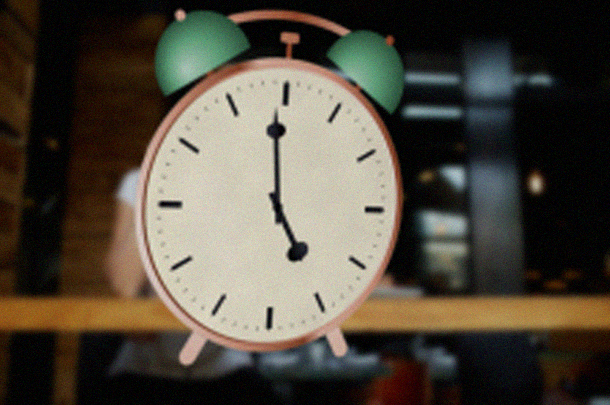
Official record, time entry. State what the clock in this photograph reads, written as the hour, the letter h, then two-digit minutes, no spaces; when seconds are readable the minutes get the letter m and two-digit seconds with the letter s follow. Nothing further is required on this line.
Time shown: 4h59
